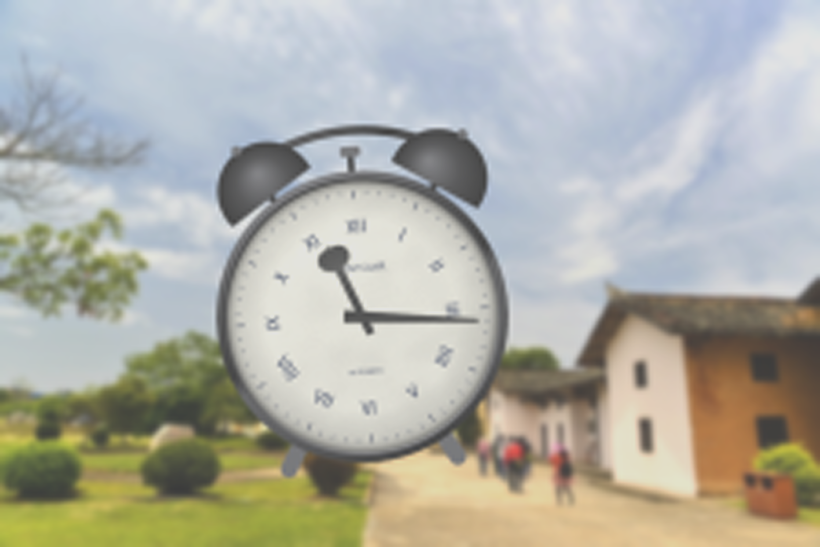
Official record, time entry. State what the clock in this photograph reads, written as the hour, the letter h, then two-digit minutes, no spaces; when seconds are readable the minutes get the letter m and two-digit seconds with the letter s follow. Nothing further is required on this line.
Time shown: 11h16
